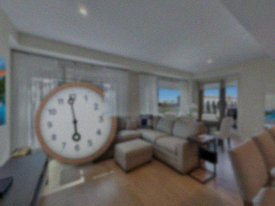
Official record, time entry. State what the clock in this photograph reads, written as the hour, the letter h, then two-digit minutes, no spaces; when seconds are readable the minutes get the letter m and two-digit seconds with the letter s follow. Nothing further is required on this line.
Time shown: 5h59
